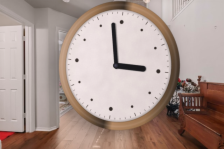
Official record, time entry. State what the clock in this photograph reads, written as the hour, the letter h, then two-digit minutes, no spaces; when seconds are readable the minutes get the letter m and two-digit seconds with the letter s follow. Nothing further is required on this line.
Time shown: 2h58
